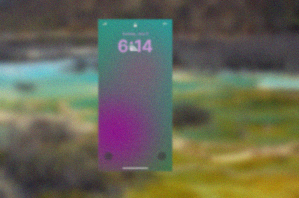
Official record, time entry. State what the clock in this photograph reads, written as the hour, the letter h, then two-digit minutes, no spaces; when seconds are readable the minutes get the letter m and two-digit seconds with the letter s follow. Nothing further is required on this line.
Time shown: 6h14
